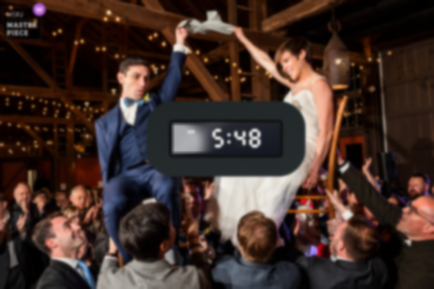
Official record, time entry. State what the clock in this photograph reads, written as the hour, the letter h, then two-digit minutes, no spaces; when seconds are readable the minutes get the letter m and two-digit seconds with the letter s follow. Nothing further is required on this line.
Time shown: 5h48
